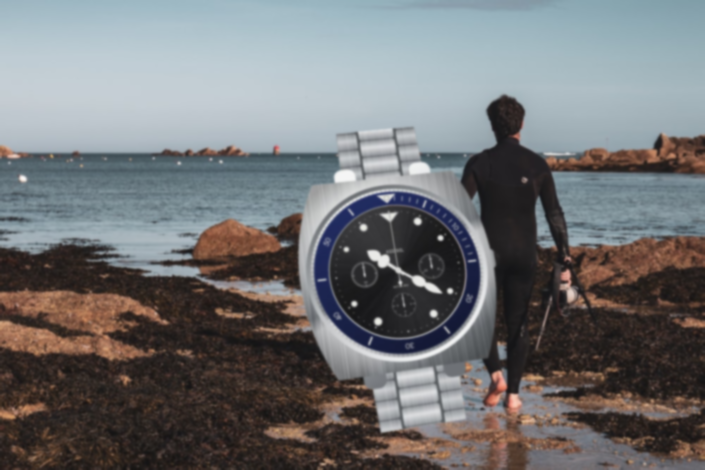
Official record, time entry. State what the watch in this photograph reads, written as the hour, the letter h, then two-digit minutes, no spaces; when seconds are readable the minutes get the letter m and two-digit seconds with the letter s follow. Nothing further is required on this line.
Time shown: 10h21
